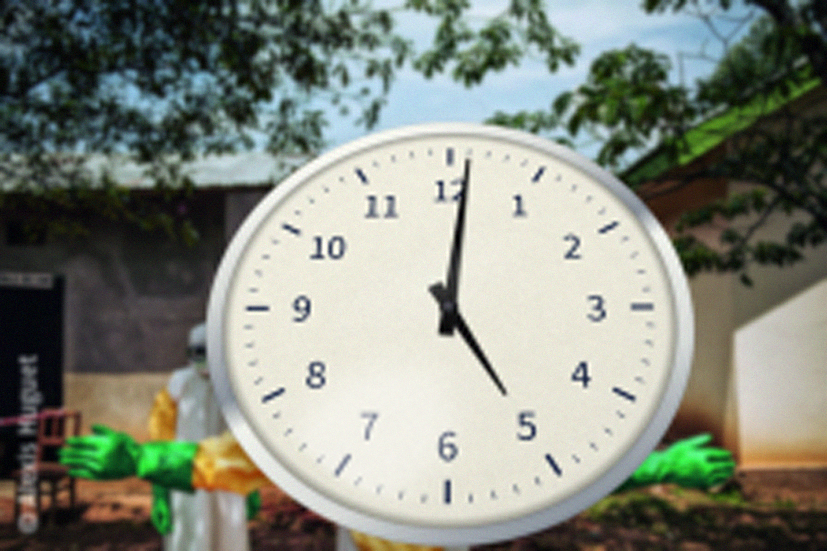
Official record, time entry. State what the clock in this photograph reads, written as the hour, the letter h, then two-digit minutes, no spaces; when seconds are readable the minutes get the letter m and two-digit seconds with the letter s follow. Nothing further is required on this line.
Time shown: 5h01
